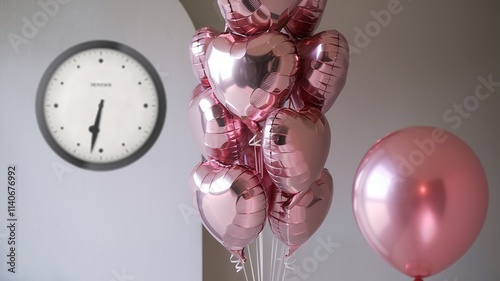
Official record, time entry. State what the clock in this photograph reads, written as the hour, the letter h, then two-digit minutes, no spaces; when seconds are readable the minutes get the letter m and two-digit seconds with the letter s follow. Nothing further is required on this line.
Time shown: 6h32
